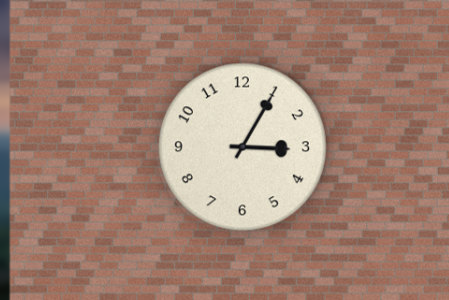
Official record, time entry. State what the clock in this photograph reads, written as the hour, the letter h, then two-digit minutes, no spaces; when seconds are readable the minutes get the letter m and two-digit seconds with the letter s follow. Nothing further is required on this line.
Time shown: 3h05
